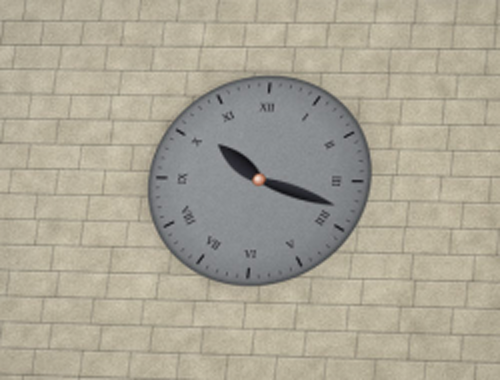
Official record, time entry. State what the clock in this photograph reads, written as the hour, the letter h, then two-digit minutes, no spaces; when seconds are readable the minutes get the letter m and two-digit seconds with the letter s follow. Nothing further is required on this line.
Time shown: 10h18
